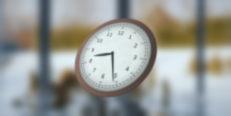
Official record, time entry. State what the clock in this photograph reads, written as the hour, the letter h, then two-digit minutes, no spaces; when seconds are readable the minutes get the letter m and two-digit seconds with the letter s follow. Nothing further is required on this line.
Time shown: 8h26
